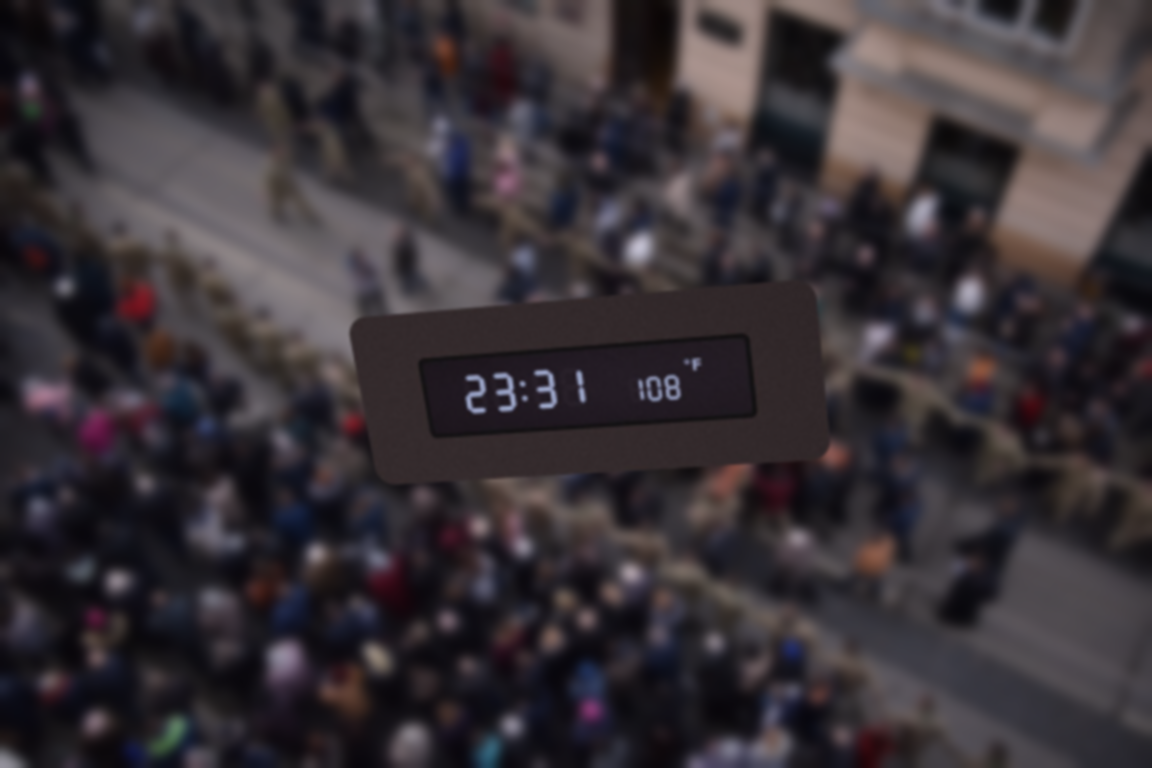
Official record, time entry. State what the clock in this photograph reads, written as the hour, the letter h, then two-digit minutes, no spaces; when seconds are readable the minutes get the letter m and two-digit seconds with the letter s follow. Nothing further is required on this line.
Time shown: 23h31
